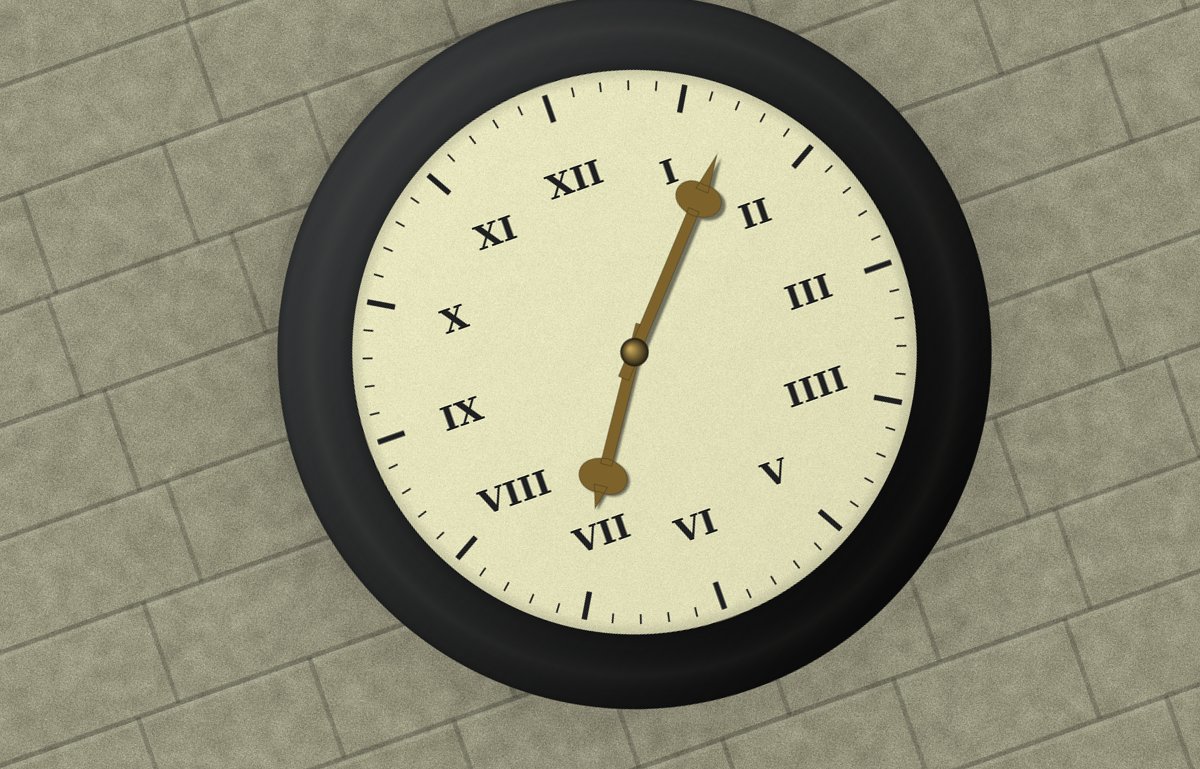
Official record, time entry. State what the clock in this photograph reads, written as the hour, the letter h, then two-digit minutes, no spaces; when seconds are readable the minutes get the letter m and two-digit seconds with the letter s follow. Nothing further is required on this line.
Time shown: 7h07
